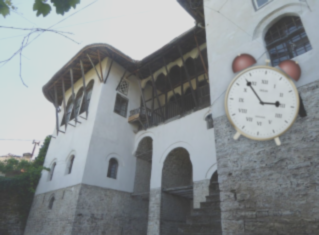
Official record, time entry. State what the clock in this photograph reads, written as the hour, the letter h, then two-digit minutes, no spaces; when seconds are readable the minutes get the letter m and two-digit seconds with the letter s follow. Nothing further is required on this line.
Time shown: 2h53
